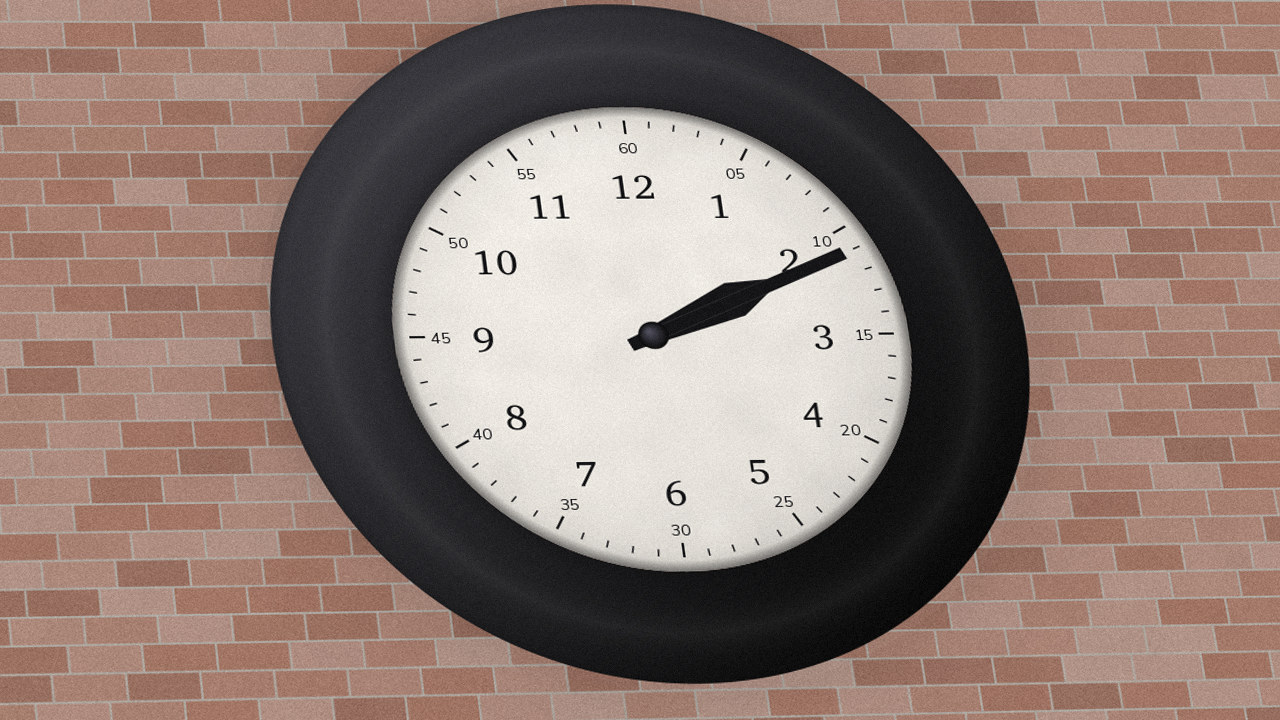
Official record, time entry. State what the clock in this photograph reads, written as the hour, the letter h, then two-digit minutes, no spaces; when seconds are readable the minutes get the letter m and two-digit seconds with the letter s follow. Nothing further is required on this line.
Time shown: 2h11
